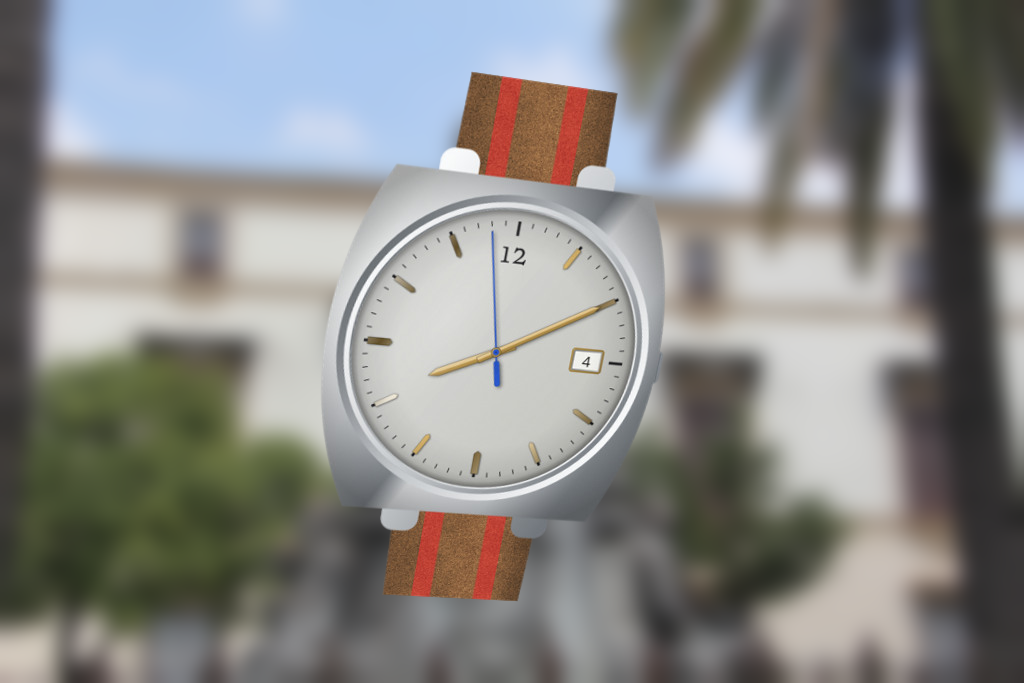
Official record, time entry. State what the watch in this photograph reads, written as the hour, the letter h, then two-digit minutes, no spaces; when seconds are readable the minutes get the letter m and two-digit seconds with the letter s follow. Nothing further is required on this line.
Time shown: 8h09m58s
